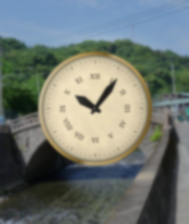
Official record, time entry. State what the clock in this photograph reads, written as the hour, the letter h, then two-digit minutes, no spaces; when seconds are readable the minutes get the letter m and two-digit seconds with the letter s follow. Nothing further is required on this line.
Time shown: 10h06
